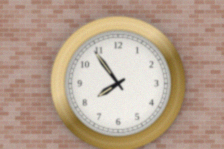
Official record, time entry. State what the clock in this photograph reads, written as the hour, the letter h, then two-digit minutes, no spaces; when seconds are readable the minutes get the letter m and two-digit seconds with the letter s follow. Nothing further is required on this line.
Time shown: 7h54
